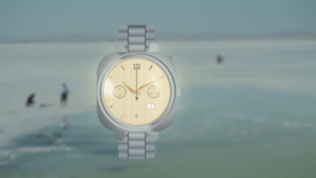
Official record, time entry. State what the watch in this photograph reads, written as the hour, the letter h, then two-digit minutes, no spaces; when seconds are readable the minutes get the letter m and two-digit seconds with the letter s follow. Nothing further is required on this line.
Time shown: 10h10
